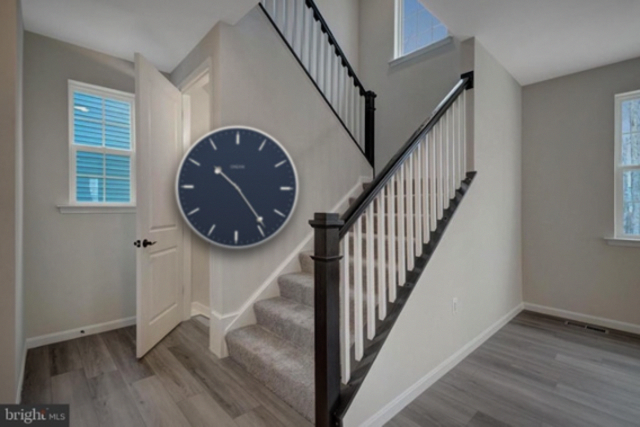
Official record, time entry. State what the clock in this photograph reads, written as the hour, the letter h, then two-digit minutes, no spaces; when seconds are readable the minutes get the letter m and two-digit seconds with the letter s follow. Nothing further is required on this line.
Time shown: 10h24
